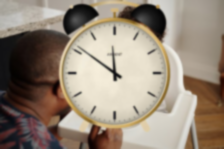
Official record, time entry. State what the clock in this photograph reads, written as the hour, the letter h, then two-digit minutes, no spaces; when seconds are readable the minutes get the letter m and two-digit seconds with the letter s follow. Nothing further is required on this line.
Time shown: 11h51
